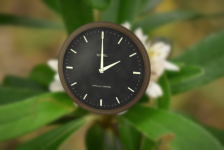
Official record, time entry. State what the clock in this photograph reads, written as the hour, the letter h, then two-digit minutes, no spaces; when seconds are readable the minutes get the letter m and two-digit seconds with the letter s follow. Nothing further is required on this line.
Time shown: 2h00
